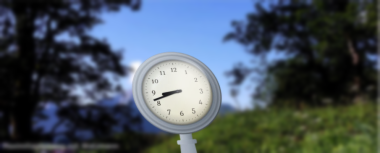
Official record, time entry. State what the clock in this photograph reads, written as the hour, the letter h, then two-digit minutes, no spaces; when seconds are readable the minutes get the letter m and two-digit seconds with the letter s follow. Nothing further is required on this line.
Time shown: 8h42
